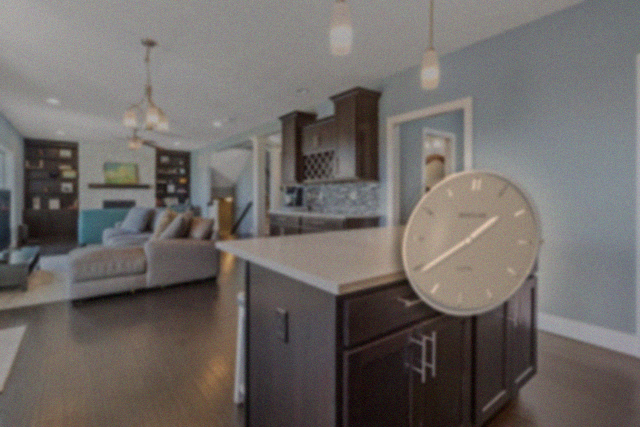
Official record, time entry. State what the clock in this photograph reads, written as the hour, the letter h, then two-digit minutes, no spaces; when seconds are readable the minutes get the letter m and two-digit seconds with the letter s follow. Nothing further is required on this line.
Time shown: 1h39
